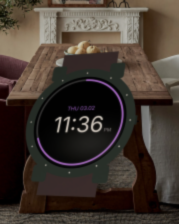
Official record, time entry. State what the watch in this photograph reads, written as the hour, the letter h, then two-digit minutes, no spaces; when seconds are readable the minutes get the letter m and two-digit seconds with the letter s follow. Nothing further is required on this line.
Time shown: 11h36
